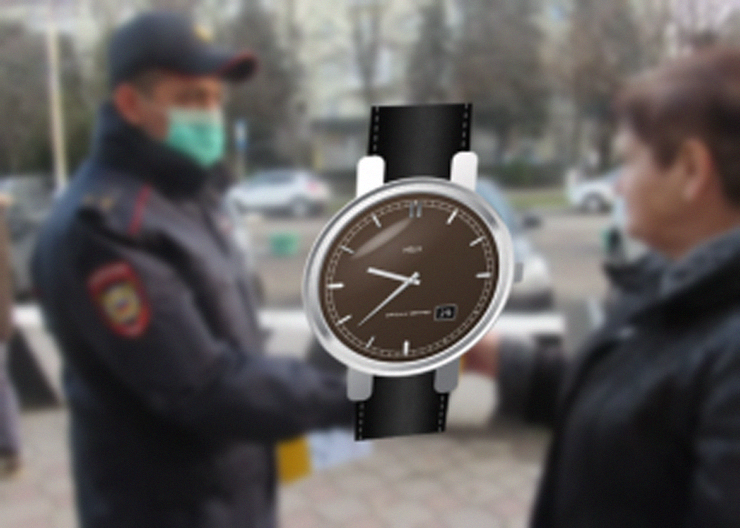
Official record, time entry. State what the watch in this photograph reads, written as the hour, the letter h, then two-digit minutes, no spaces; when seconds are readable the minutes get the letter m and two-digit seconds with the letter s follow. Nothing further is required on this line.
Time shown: 9h38
